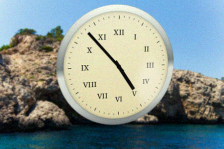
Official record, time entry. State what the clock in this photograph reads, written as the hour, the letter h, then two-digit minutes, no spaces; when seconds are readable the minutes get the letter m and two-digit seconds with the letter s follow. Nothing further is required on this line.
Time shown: 4h53
